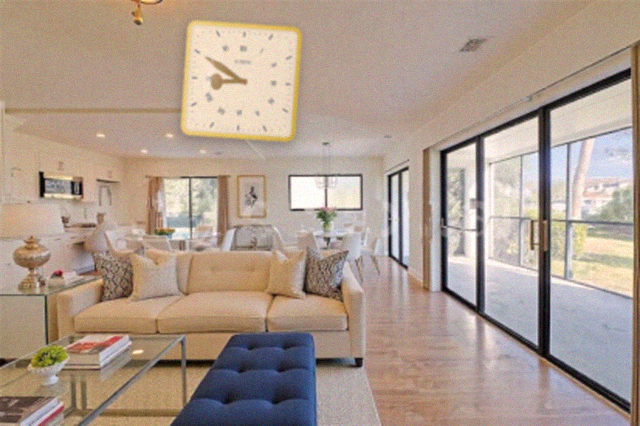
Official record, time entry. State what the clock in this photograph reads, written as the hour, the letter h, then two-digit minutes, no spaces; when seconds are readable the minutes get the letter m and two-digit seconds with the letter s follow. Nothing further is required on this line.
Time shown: 8h50
